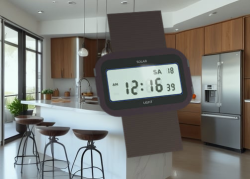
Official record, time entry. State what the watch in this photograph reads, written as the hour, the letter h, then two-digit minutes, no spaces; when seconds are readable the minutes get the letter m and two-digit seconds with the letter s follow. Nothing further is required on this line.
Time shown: 12h16m39s
